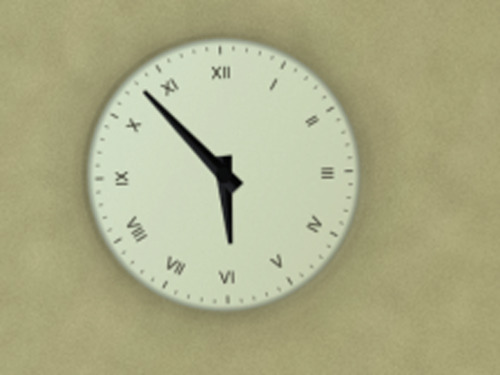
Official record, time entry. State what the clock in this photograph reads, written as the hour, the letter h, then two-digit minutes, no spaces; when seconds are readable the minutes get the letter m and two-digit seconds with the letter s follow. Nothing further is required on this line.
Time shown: 5h53
